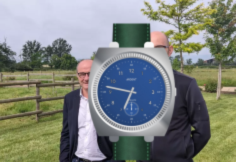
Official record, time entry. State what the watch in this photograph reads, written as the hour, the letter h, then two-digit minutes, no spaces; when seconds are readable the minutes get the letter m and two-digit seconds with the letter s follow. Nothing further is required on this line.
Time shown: 6h47
